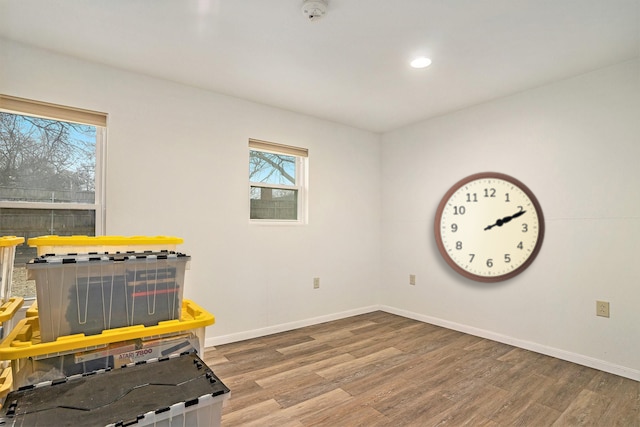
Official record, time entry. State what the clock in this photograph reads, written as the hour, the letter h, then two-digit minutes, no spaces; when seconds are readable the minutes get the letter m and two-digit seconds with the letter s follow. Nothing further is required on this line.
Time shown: 2h11
